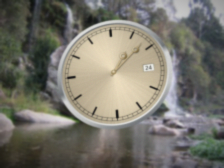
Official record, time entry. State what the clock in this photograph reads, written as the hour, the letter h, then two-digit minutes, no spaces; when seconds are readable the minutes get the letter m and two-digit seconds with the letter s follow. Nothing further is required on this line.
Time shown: 1h08
